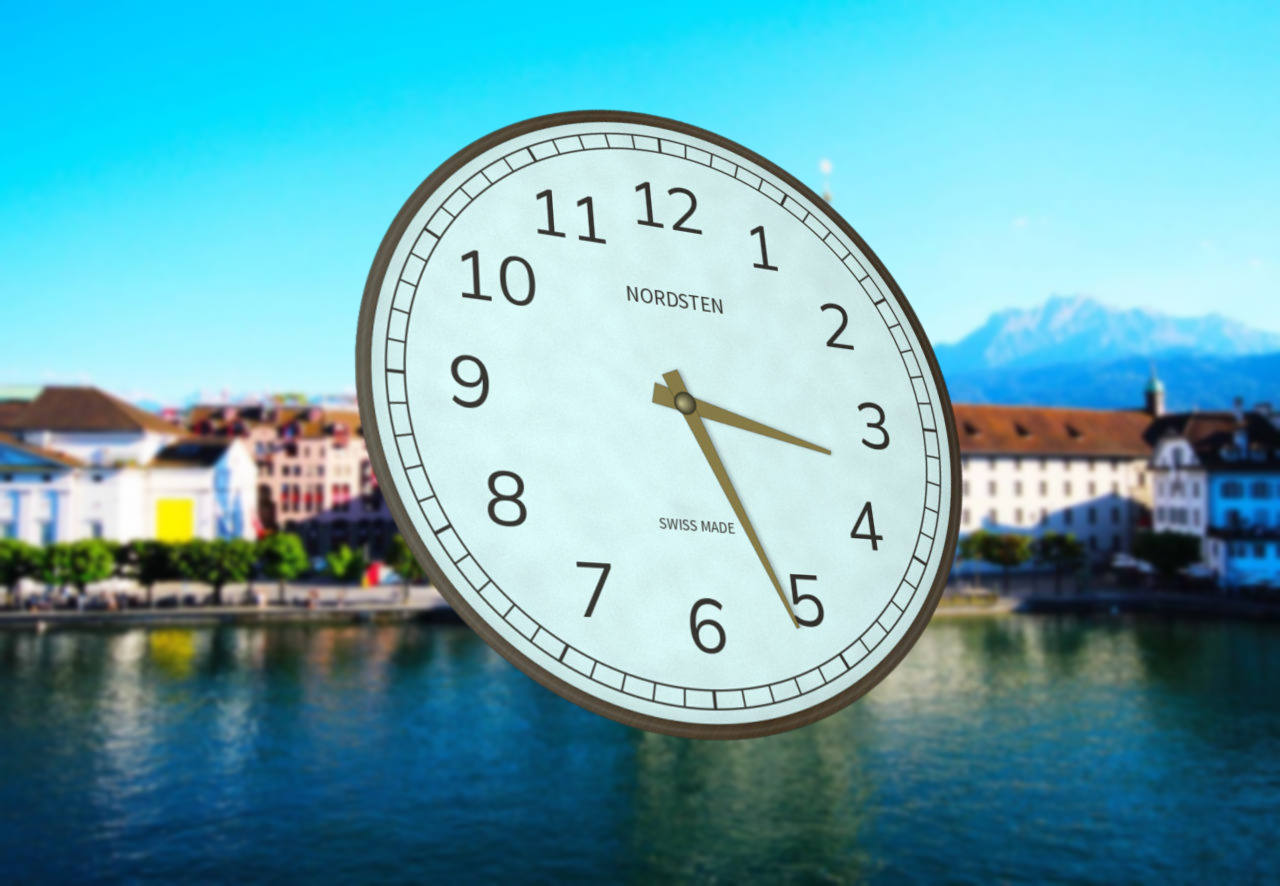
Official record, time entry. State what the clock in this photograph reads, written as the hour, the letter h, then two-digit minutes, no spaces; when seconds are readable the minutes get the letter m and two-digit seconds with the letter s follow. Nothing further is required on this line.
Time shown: 3h26
